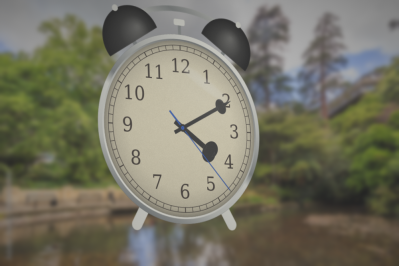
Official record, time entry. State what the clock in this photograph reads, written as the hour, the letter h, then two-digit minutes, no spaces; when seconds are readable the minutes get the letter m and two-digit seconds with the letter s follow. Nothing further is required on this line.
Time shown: 4h10m23s
